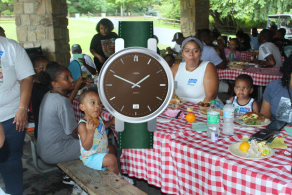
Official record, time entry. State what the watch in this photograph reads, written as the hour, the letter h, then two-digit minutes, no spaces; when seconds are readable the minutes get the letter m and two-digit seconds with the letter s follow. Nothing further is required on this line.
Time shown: 1h49
